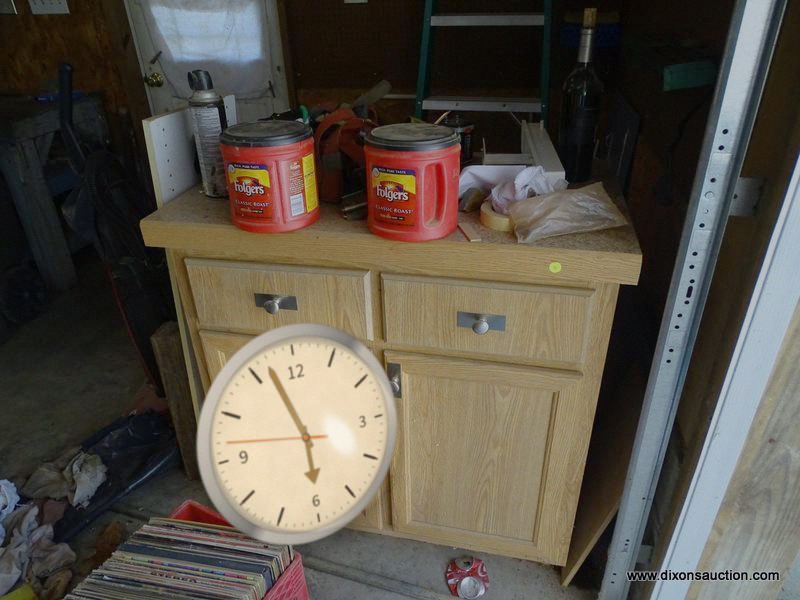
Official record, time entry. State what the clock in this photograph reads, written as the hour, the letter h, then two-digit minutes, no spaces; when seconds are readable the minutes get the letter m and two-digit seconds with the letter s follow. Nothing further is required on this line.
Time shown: 5h56m47s
